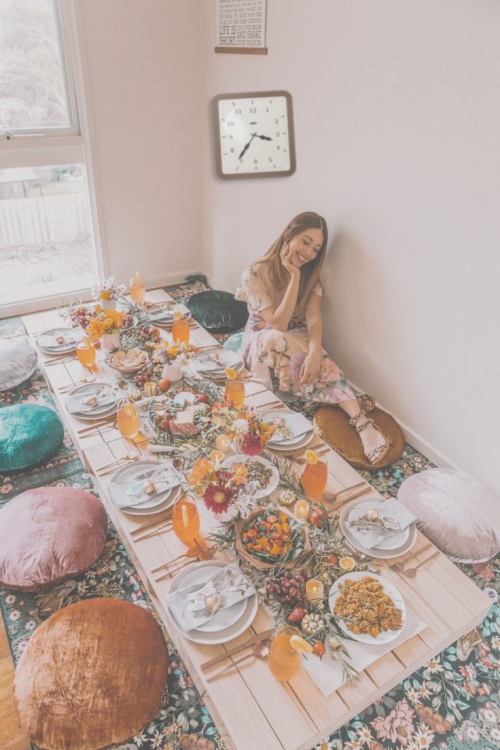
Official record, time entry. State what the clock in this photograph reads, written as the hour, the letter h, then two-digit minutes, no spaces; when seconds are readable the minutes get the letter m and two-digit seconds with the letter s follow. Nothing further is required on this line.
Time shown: 3h36
